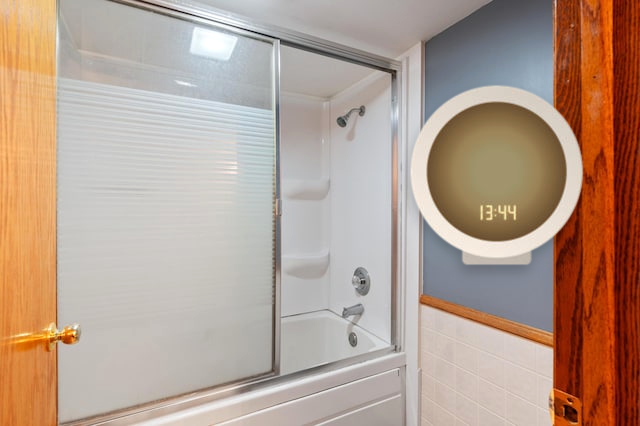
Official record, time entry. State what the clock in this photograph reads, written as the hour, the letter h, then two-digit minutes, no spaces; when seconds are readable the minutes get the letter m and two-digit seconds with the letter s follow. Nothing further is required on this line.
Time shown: 13h44
